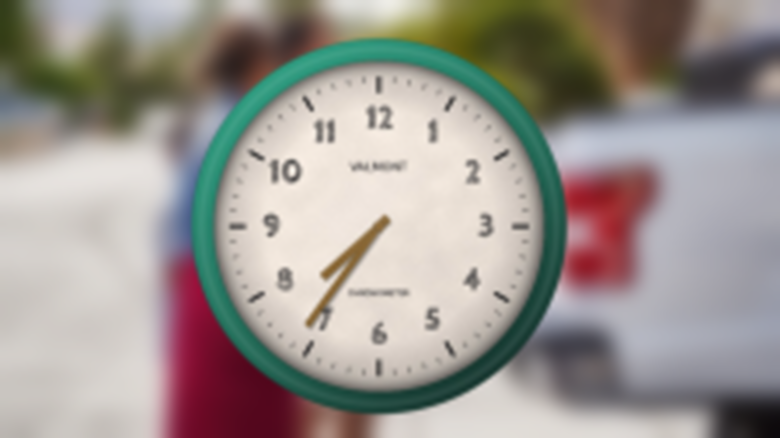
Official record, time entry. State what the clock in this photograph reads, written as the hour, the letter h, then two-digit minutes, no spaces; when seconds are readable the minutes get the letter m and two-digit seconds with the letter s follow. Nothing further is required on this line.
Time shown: 7h36
